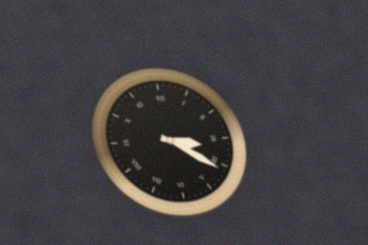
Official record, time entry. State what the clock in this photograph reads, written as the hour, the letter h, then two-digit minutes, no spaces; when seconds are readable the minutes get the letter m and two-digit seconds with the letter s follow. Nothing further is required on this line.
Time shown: 3h21
